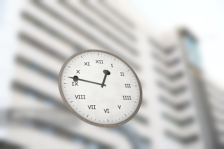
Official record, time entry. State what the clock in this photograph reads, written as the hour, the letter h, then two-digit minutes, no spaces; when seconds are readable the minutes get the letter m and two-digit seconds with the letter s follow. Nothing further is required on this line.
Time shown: 12h47
